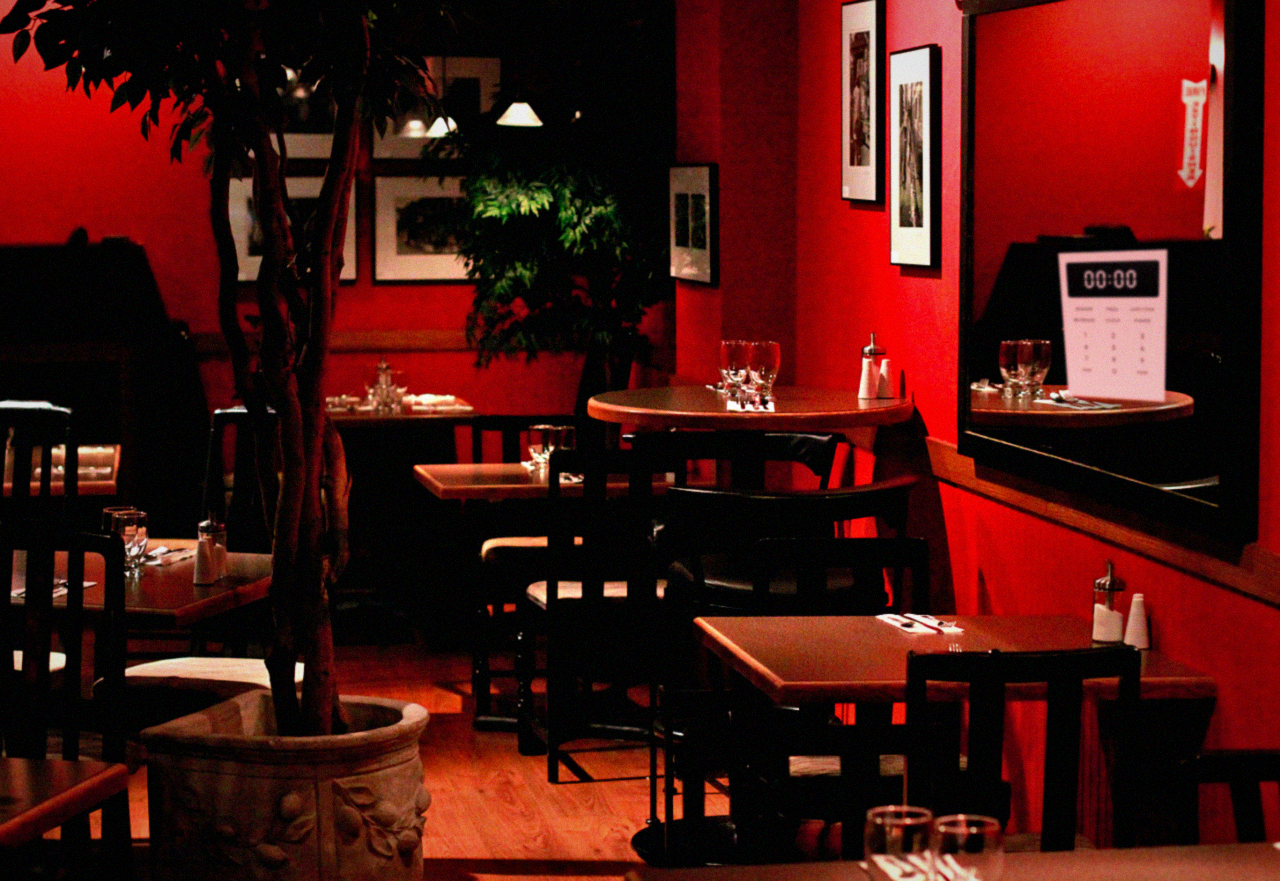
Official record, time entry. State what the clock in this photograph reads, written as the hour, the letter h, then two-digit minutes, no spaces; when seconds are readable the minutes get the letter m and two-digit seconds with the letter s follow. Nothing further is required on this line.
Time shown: 0h00
